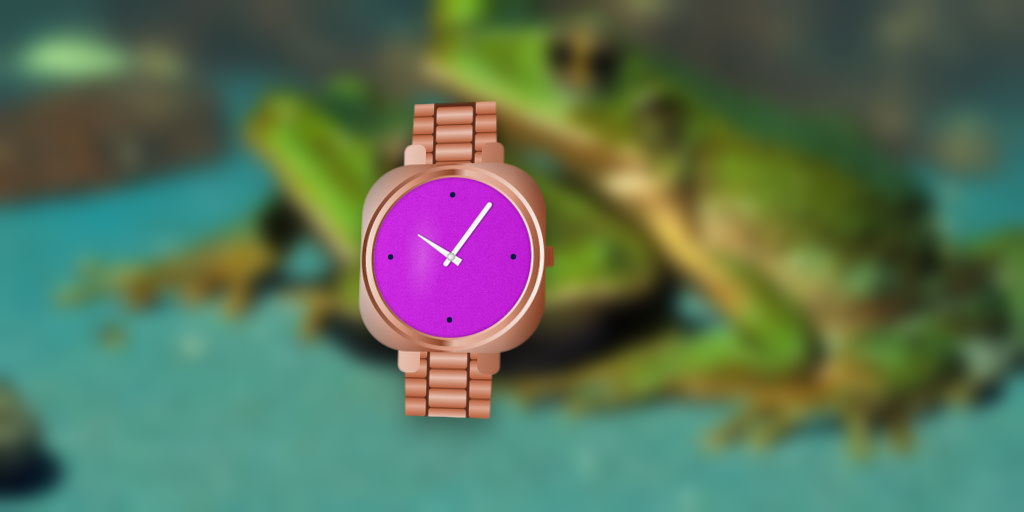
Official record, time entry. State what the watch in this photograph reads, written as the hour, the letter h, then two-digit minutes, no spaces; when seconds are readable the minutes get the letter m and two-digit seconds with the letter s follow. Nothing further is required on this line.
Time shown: 10h06
